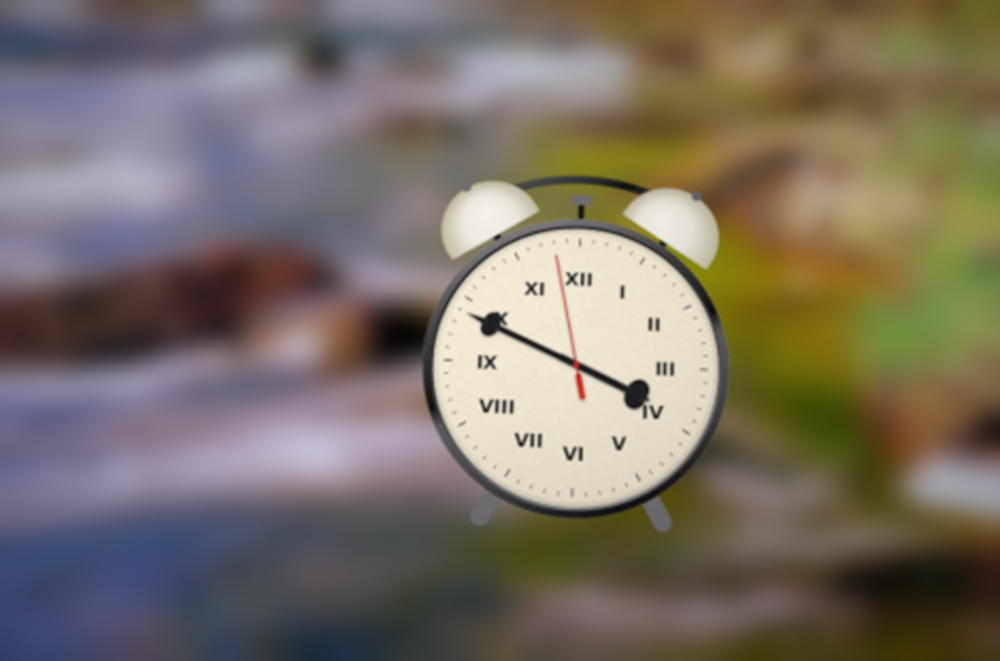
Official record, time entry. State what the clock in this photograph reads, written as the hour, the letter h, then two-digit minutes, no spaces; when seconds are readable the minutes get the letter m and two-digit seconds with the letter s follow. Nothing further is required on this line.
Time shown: 3h48m58s
